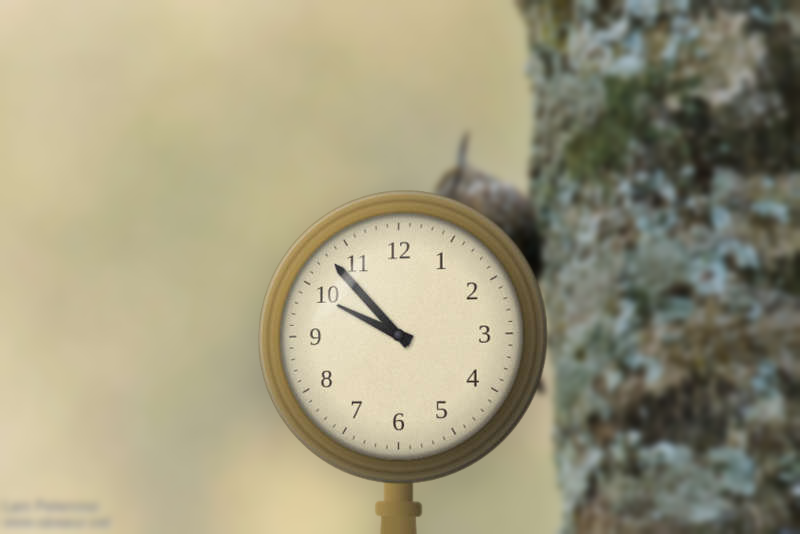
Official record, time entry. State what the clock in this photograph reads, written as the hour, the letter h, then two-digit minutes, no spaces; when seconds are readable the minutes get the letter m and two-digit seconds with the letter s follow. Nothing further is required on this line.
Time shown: 9h53
